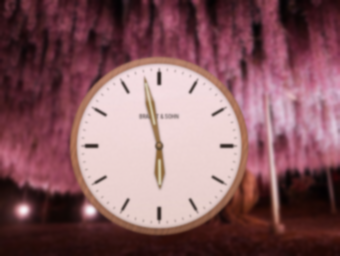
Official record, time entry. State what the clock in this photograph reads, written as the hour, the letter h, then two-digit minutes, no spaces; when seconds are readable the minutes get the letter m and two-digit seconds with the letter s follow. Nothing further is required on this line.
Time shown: 5h58
